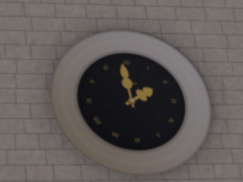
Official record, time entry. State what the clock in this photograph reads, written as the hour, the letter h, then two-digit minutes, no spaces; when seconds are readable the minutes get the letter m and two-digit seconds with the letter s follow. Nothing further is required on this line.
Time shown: 1h59
